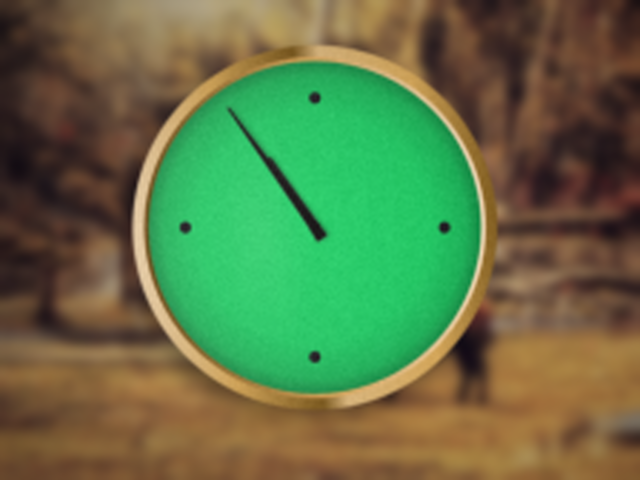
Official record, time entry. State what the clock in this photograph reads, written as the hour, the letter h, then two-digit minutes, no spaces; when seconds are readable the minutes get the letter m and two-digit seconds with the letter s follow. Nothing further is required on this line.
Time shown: 10h54
